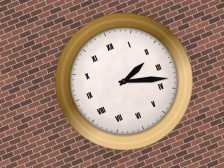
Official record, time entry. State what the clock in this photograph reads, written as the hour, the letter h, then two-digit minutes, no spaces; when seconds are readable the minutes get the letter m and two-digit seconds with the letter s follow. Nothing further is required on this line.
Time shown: 2h18
